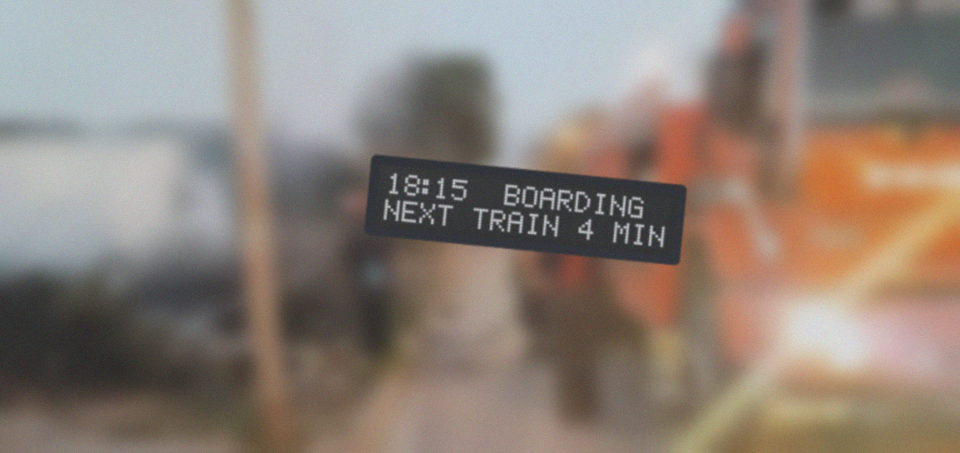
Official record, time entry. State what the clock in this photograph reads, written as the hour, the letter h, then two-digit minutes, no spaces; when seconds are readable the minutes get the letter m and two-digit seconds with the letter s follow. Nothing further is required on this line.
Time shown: 18h15
